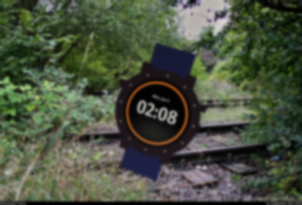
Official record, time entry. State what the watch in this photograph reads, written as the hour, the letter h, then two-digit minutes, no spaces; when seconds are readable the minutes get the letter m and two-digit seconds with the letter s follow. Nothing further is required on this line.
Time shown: 2h08
